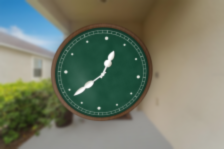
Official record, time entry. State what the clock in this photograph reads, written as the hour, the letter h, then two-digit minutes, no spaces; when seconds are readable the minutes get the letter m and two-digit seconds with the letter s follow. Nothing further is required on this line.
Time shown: 12h38
